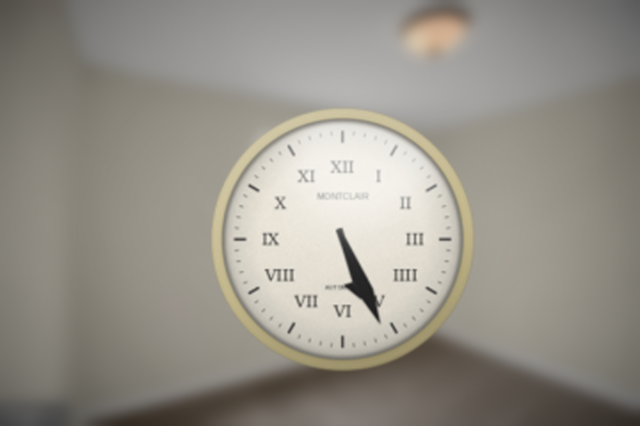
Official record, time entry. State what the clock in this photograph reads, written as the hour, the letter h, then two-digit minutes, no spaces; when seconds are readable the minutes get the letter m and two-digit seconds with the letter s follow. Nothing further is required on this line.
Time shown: 5h26
